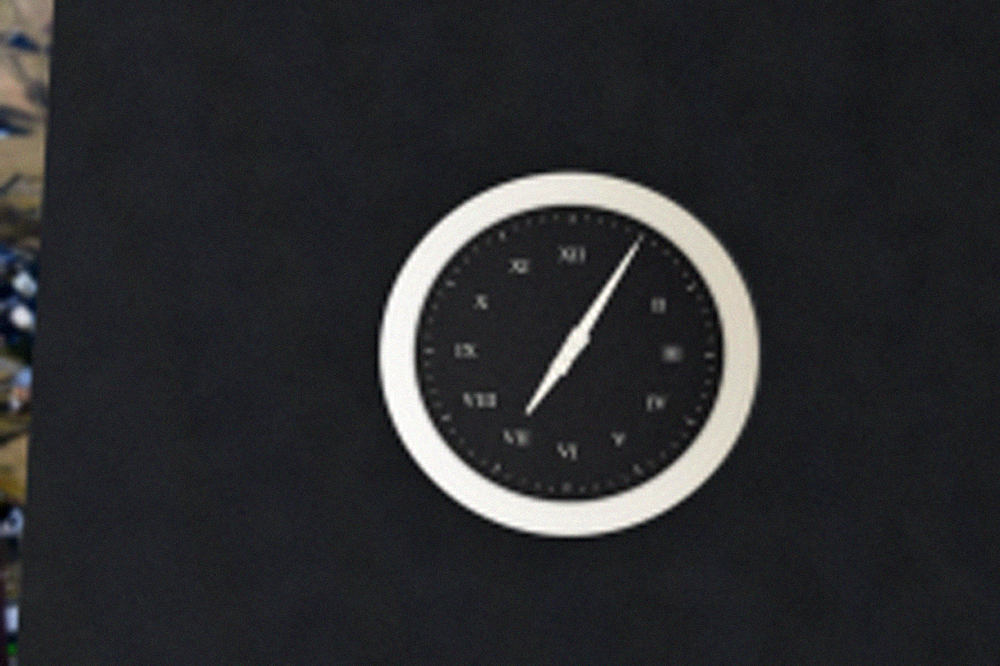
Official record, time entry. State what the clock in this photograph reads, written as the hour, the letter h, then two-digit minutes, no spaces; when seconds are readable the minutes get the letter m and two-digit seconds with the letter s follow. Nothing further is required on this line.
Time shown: 7h05
